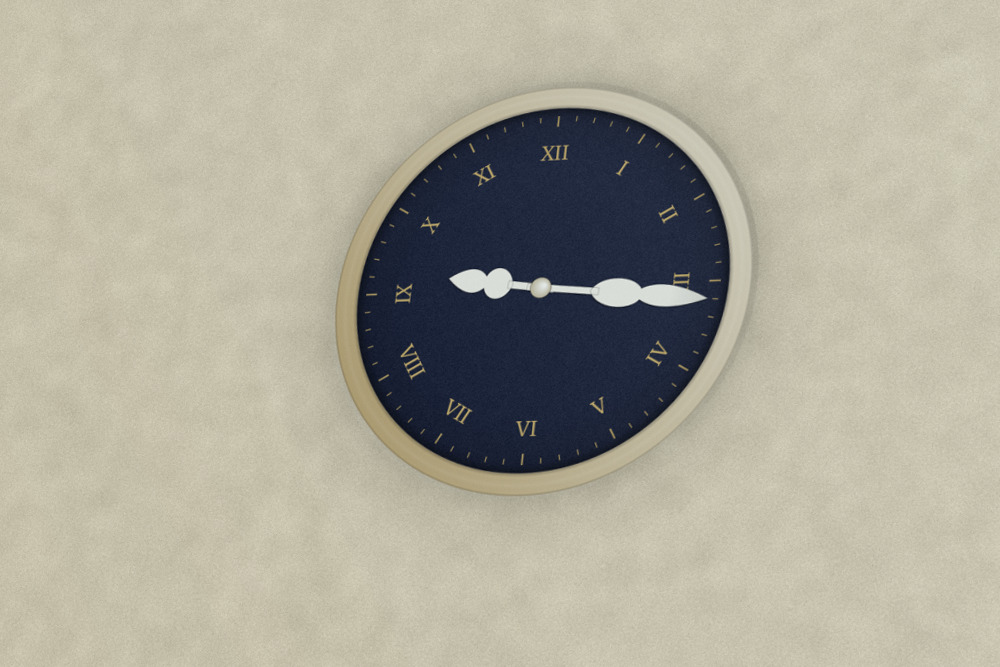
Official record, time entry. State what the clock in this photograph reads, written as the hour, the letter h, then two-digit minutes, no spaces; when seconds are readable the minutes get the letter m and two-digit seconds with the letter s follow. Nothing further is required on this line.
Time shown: 9h16
